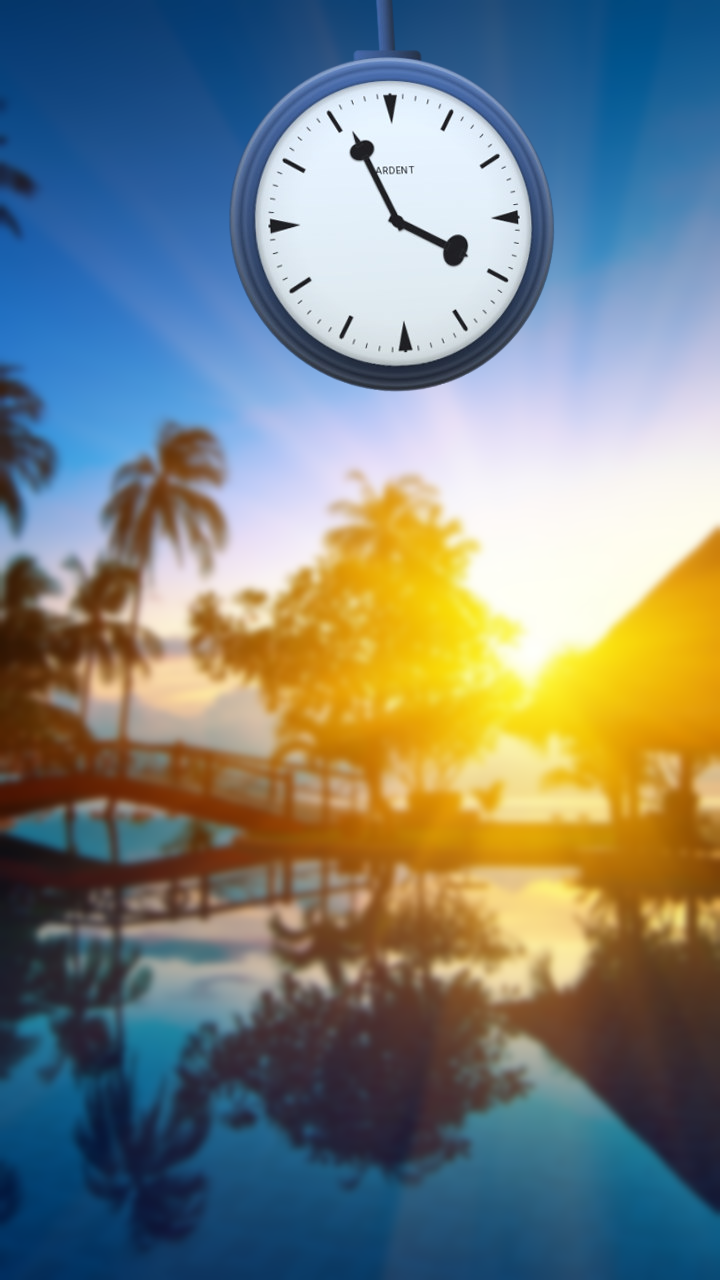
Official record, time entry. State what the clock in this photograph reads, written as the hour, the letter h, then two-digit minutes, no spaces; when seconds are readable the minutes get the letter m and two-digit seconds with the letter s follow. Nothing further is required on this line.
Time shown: 3h56
